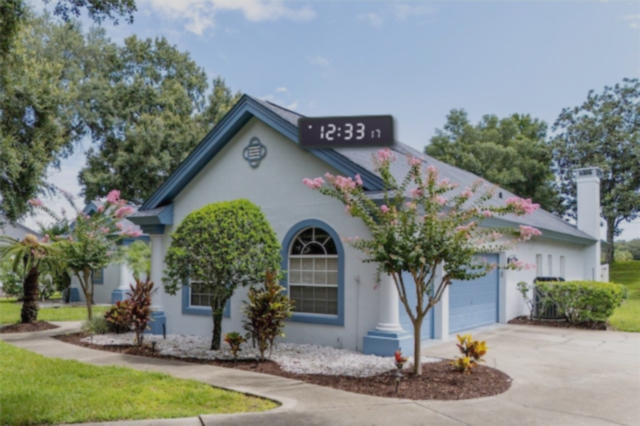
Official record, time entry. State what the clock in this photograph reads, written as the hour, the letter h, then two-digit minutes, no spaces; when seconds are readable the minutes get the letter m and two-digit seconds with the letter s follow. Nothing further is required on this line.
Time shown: 12h33
